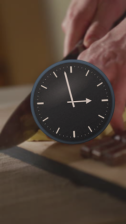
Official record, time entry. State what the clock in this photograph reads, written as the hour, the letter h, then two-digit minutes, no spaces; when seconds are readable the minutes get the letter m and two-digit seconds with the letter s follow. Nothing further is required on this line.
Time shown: 2h58
